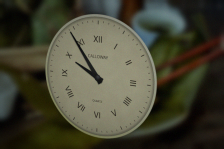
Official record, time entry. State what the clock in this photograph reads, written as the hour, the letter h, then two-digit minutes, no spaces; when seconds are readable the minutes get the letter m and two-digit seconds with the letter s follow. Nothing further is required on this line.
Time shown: 9h54
